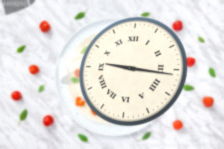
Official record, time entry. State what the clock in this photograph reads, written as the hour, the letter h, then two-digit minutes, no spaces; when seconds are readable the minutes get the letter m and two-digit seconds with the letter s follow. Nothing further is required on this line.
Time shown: 9h16
